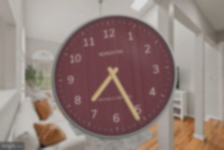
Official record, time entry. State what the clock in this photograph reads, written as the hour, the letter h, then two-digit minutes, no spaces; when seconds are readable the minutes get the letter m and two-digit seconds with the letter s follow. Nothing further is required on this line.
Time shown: 7h26
